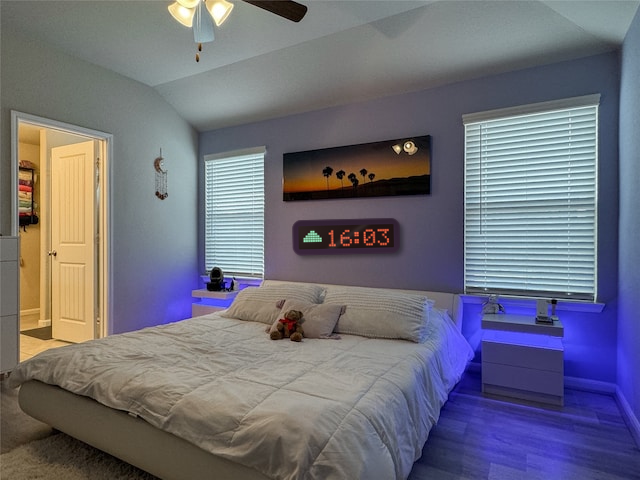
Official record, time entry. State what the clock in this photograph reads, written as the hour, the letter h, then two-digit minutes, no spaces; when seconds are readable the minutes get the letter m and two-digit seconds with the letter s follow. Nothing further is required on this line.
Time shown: 16h03
